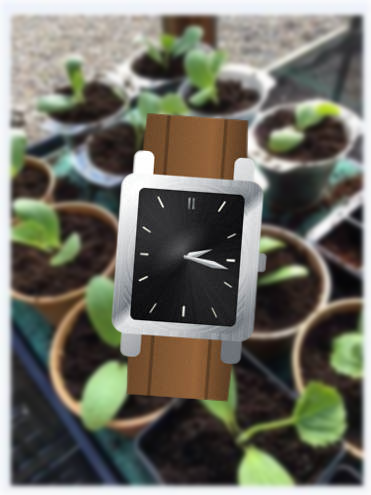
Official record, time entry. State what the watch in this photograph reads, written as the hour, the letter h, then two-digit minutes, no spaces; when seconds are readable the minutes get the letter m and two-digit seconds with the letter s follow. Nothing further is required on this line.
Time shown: 2h17
